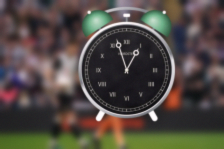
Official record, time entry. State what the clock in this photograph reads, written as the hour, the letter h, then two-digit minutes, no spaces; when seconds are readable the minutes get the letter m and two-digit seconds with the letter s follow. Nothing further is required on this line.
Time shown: 12h57
